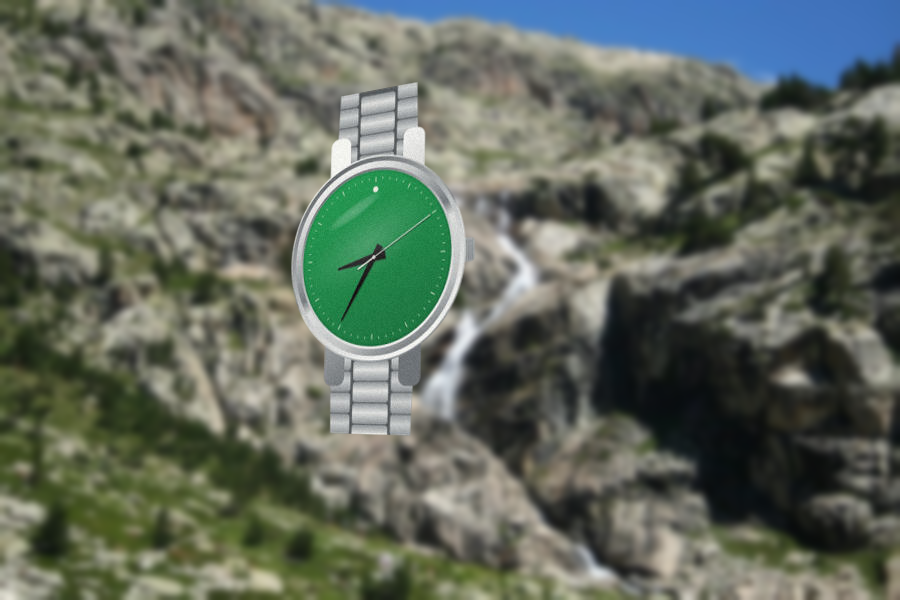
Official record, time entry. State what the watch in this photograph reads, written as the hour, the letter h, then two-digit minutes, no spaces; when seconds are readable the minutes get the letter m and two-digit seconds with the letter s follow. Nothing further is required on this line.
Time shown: 8h35m10s
